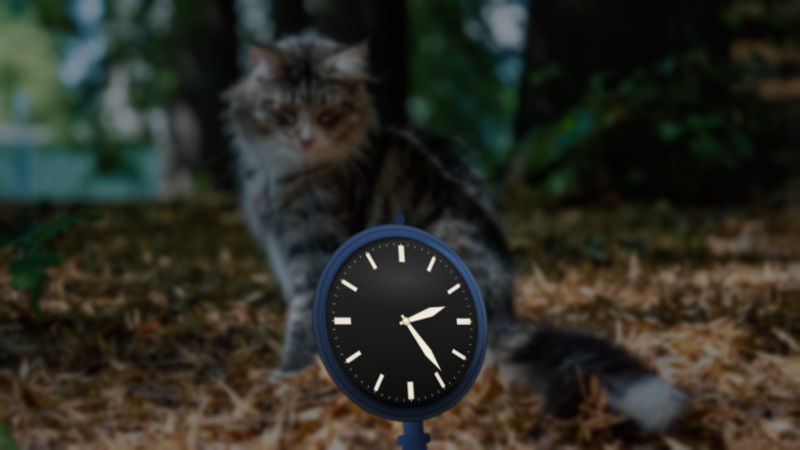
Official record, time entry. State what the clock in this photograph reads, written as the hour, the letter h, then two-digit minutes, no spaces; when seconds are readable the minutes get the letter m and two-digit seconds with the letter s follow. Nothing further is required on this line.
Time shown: 2h24
